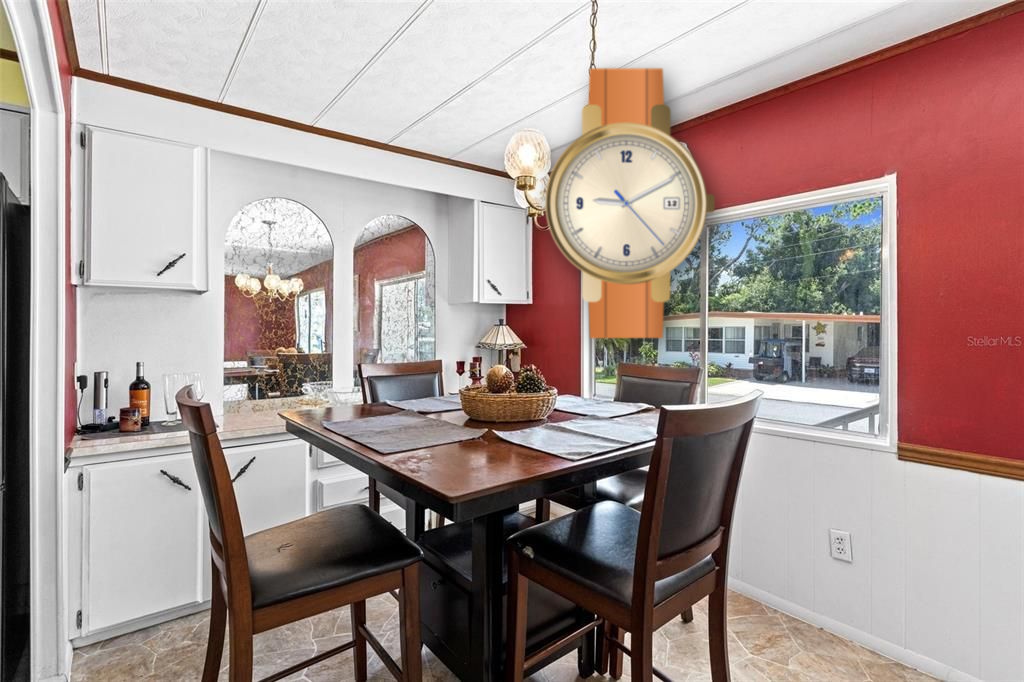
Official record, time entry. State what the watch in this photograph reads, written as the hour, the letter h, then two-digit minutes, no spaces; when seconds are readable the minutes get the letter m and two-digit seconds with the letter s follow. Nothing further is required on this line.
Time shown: 9h10m23s
